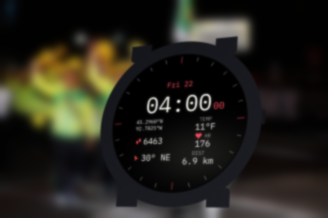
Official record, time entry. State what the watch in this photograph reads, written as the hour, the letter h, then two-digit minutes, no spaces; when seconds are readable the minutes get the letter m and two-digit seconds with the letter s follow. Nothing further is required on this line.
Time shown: 4h00
